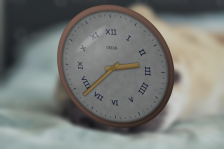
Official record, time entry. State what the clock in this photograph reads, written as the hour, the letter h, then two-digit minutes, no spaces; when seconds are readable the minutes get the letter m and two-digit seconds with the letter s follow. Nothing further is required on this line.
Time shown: 2h38
